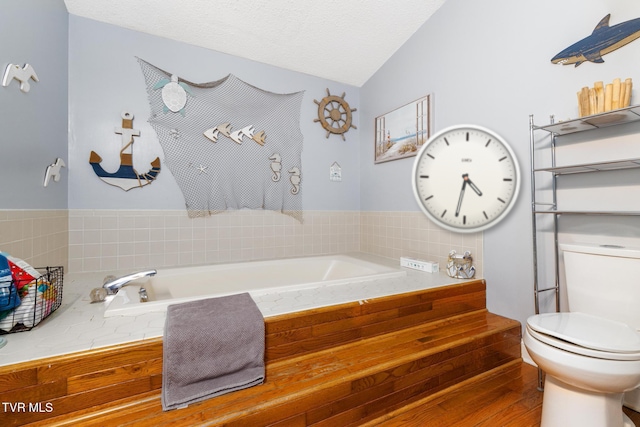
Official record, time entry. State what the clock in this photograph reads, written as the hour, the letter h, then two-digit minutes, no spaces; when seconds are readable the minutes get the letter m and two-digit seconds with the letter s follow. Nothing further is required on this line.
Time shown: 4h32
